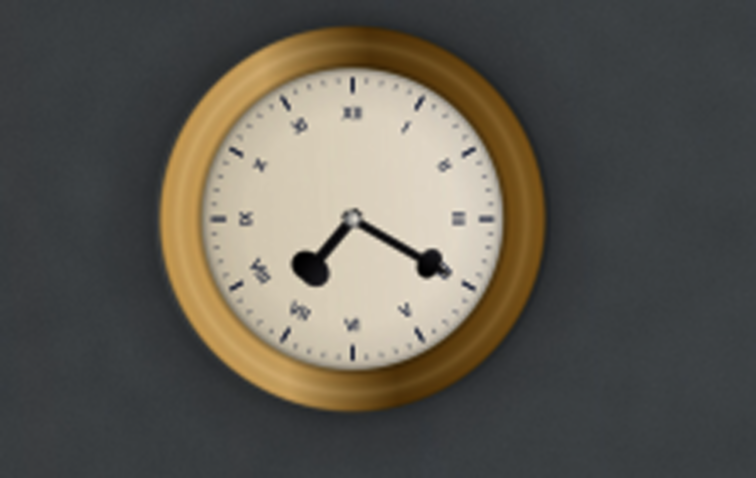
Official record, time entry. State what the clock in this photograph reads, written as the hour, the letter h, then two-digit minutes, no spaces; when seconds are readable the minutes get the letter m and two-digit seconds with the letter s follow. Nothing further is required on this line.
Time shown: 7h20
